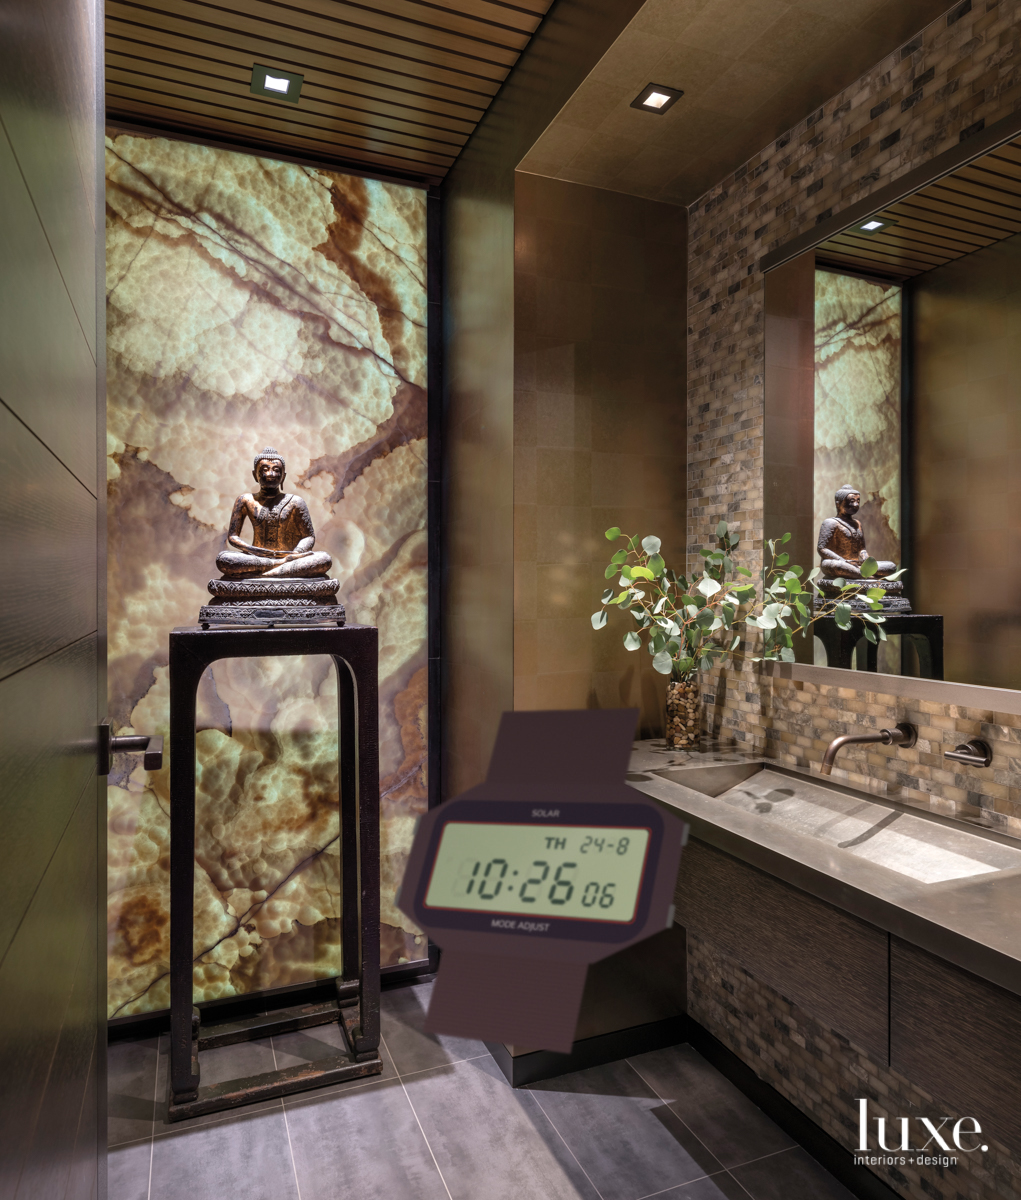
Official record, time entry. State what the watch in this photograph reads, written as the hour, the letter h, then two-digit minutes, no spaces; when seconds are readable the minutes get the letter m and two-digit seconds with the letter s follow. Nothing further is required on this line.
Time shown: 10h26m06s
